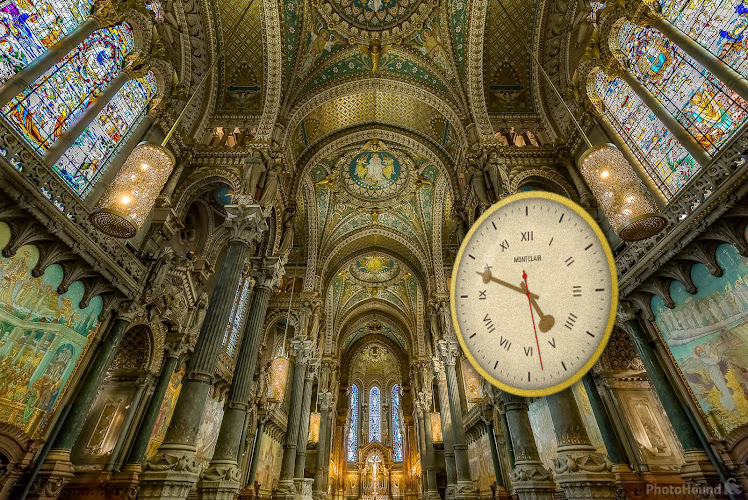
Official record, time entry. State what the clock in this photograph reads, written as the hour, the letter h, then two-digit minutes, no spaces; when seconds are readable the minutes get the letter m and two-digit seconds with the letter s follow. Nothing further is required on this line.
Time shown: 4h48m28s
